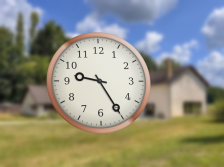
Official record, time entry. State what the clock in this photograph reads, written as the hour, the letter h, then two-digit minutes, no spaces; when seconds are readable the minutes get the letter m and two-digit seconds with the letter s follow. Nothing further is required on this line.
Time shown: 9h25
